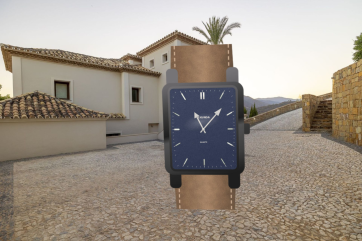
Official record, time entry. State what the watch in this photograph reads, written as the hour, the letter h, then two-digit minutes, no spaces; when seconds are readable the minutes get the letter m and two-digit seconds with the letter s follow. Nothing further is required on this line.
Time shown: 11h07
